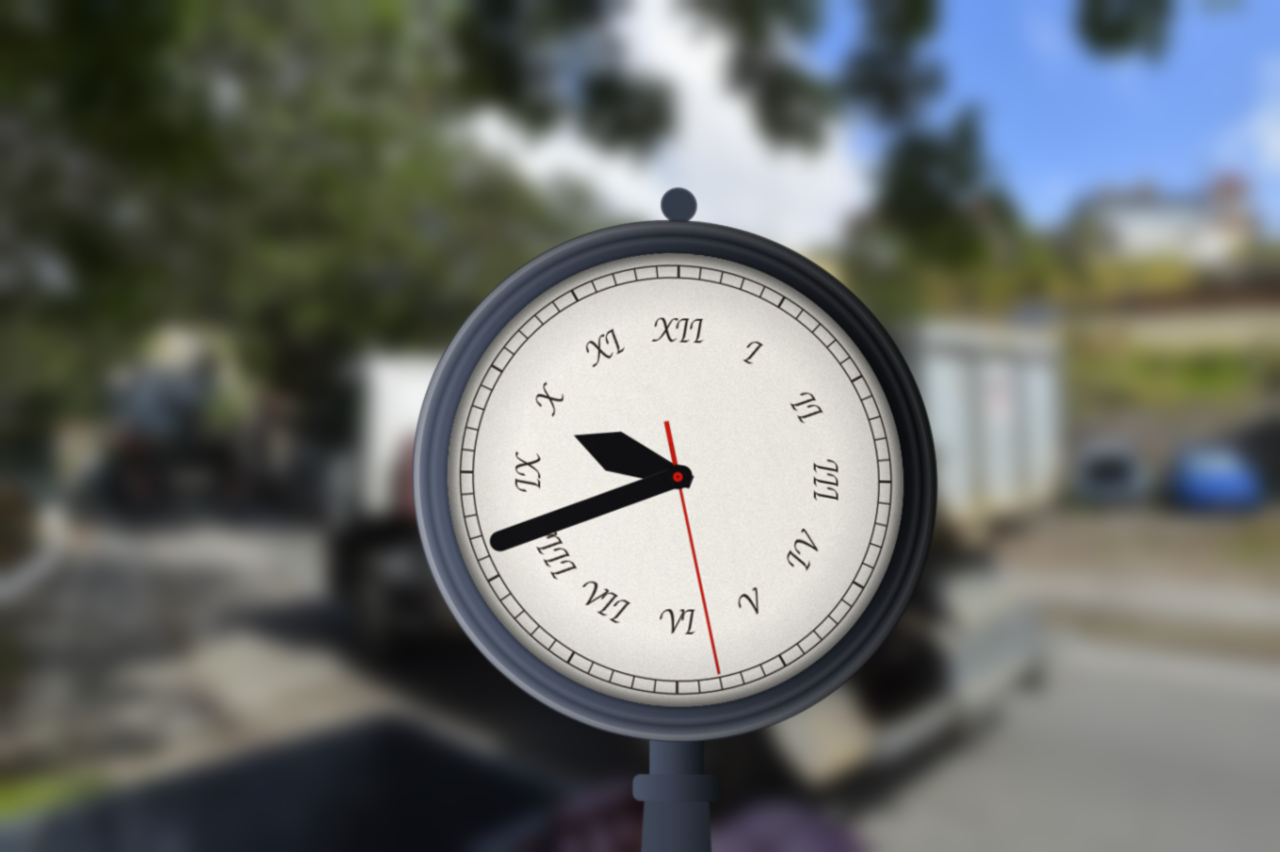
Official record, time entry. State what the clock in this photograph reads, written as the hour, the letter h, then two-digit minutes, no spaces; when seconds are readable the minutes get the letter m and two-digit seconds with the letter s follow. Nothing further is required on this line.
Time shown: 9h41m28s
